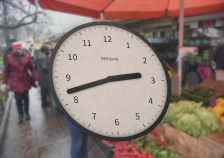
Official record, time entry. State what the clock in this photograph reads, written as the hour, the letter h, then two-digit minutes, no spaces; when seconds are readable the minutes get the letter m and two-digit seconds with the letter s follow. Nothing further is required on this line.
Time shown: 2h42
